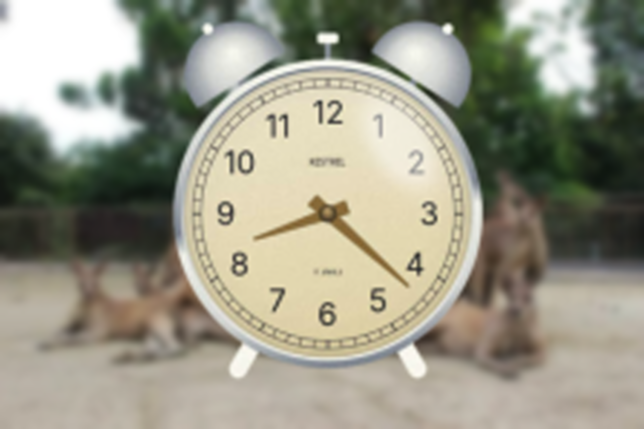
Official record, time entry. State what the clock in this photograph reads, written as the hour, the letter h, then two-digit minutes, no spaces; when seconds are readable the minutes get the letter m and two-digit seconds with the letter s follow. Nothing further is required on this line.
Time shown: 8h22
